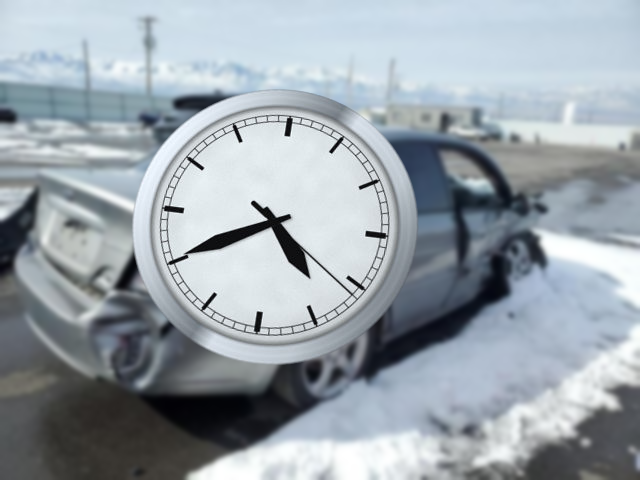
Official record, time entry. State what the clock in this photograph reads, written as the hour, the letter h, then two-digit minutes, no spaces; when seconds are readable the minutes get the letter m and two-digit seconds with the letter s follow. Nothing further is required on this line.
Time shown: 4h40m21s
